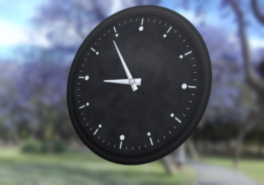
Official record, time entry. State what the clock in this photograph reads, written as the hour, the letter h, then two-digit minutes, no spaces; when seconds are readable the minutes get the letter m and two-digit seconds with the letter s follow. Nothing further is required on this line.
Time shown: 8h54
